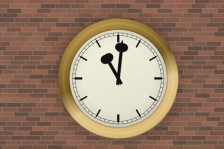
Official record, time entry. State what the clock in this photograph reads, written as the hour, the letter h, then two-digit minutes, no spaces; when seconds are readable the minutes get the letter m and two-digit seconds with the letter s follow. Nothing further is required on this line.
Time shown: 11h01
